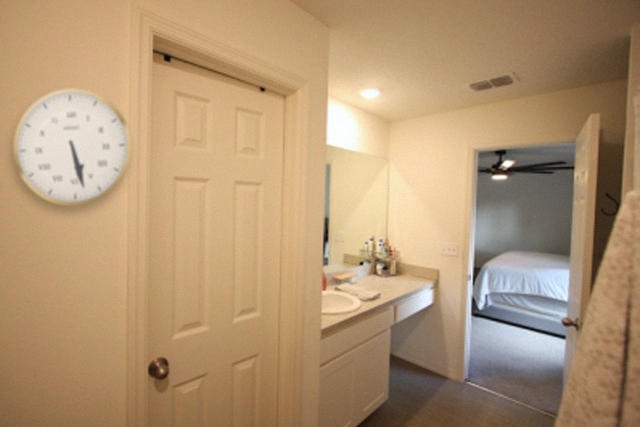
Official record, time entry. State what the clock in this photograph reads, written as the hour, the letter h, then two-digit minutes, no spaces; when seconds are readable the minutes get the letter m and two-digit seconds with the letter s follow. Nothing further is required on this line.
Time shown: 5h28
